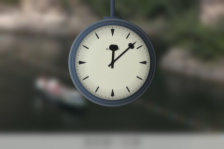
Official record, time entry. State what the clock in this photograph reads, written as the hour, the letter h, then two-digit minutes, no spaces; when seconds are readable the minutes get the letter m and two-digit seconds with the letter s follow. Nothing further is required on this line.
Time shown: 12h08
